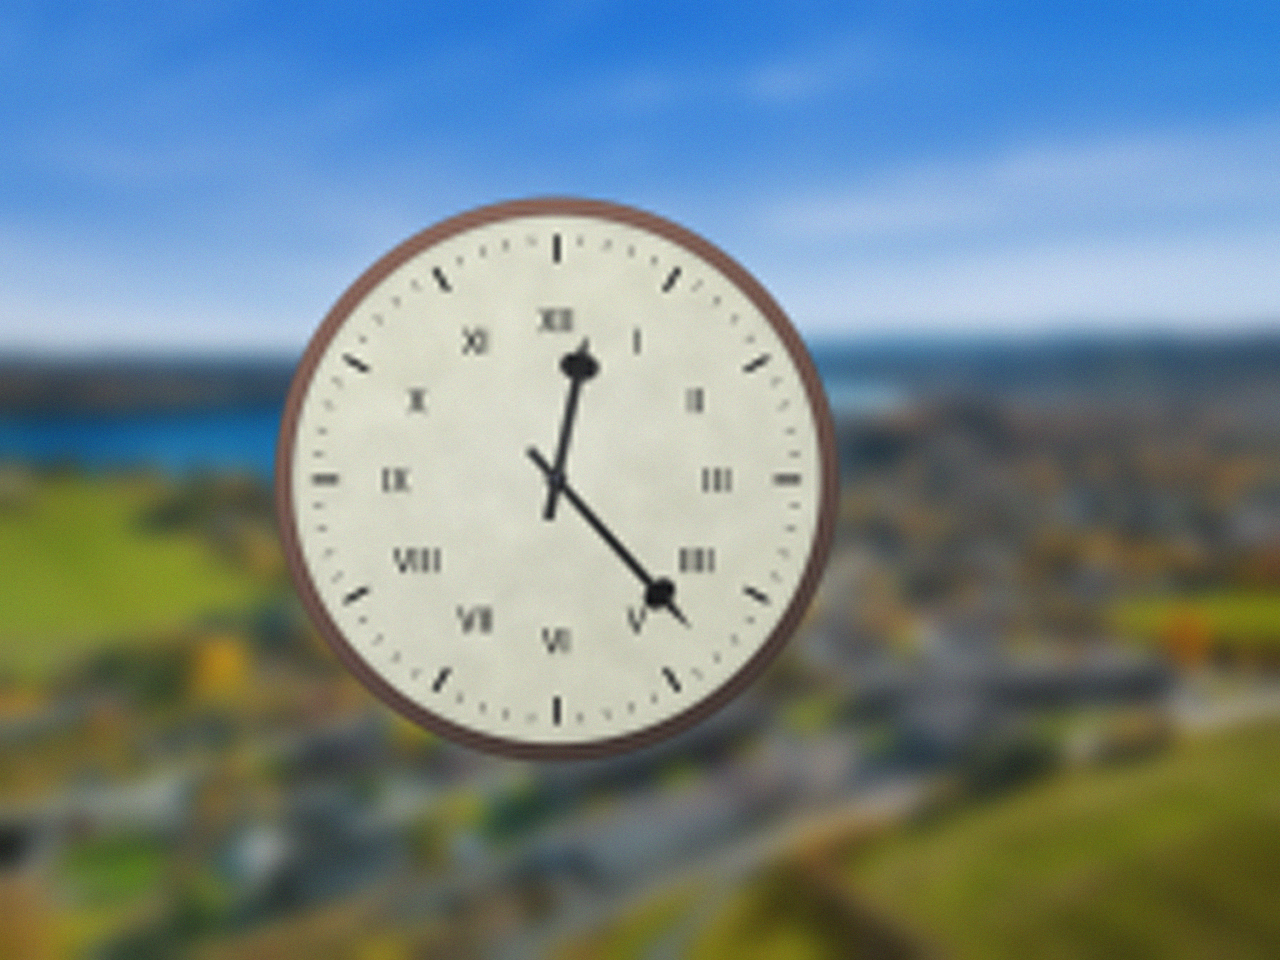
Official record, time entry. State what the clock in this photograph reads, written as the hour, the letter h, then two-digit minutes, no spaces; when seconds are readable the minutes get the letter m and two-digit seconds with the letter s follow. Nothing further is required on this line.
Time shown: 12h23
